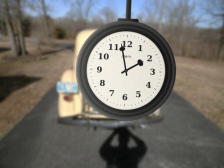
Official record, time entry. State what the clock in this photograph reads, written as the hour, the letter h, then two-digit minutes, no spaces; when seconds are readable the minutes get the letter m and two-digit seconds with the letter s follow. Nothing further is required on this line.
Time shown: 1h58
